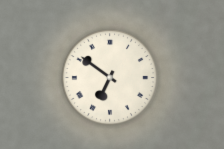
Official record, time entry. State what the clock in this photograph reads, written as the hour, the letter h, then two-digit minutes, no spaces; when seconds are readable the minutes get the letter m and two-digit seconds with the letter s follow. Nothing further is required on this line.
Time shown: 6h51
